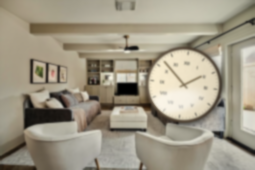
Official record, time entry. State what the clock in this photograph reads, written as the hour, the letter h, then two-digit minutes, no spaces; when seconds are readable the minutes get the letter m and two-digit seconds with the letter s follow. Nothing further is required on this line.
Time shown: 1h52
